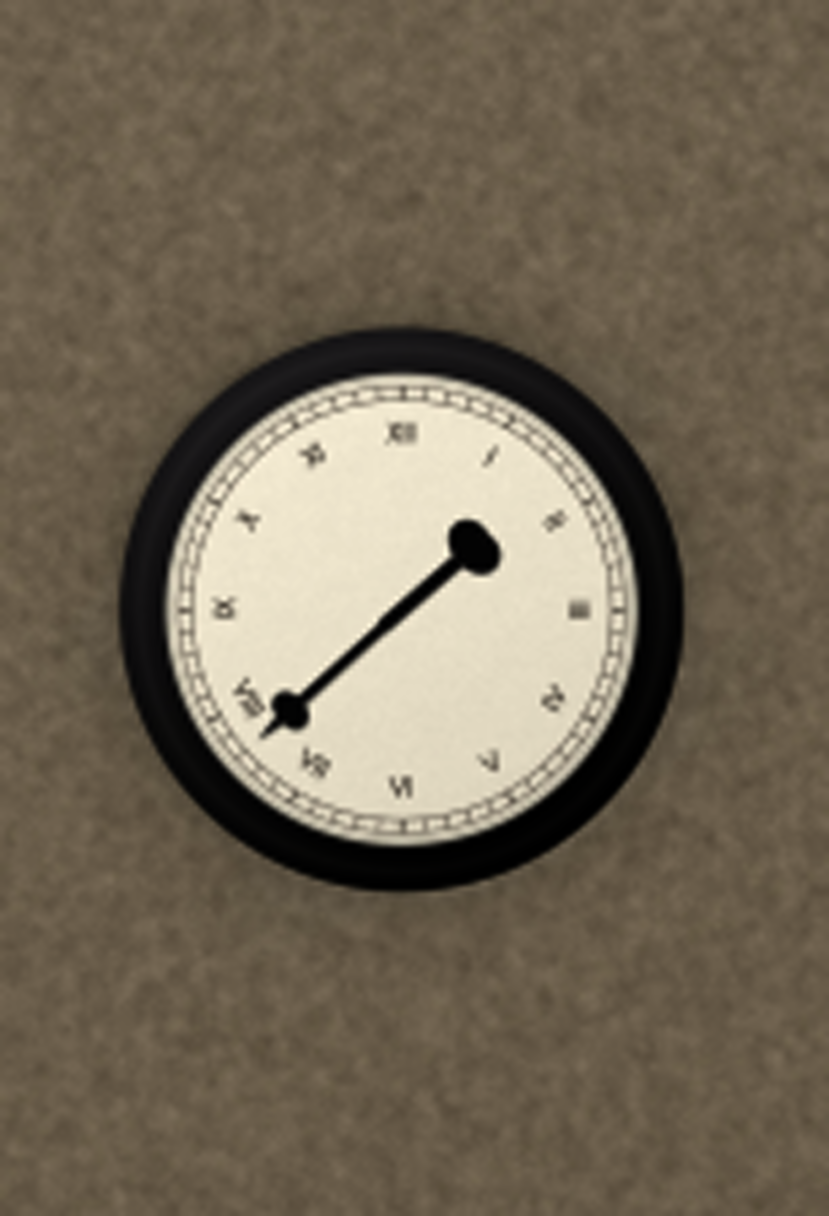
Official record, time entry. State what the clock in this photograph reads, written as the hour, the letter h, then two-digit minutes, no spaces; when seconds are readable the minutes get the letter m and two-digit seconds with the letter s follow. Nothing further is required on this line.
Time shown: 1h38
